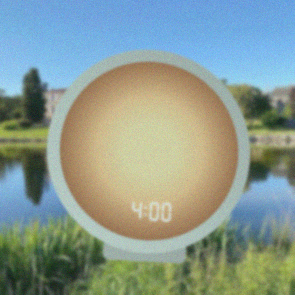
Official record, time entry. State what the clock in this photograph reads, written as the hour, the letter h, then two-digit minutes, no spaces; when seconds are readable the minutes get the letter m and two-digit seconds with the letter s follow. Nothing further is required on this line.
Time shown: 4h00
